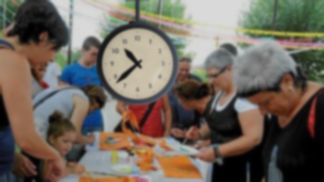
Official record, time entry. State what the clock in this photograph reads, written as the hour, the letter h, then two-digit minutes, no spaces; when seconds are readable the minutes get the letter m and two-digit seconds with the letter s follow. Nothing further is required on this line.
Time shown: 10h38
